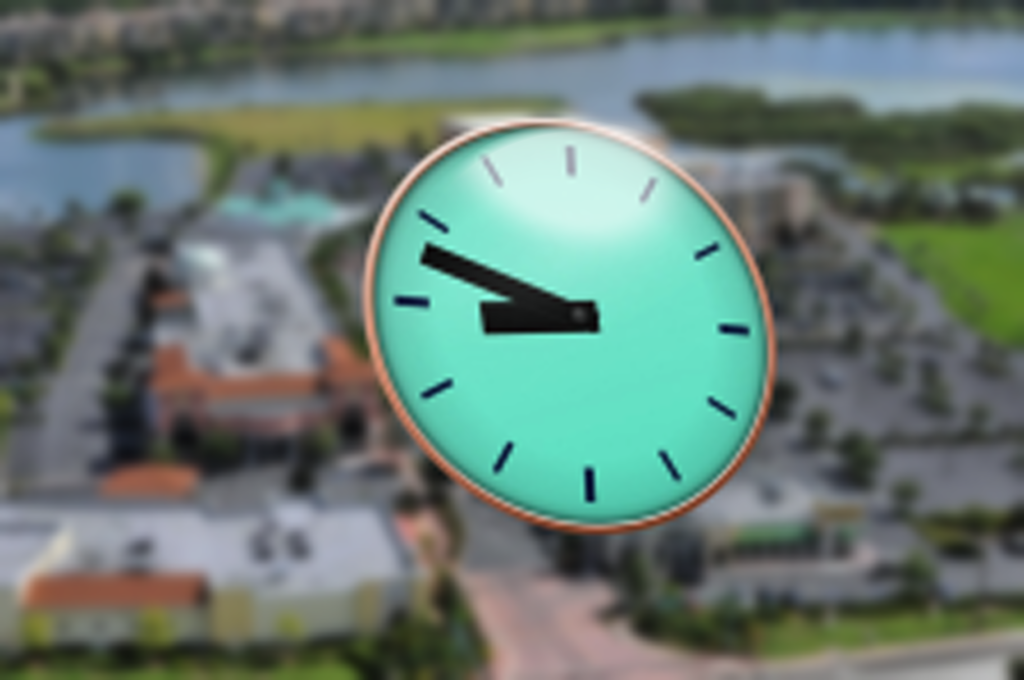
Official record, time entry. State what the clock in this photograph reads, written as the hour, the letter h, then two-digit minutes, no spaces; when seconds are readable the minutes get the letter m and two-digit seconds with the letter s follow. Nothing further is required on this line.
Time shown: 8h48
